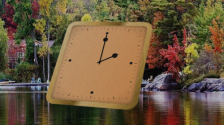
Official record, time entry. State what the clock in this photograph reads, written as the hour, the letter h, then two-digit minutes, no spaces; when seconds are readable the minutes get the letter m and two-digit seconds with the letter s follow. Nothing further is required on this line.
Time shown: 2h00
